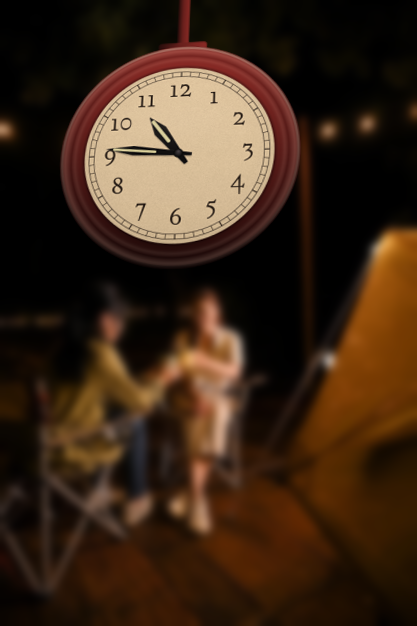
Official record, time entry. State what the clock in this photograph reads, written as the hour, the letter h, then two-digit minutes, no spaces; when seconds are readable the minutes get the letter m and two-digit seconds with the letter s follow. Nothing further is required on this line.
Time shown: 10h46
